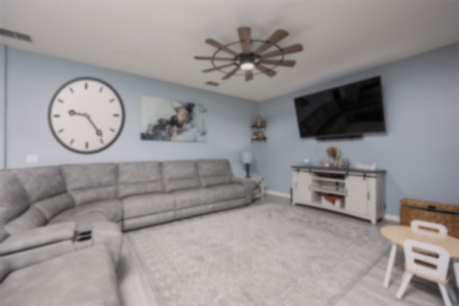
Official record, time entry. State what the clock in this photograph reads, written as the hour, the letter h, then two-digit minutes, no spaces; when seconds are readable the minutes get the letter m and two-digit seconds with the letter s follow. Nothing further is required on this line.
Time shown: 9h24
